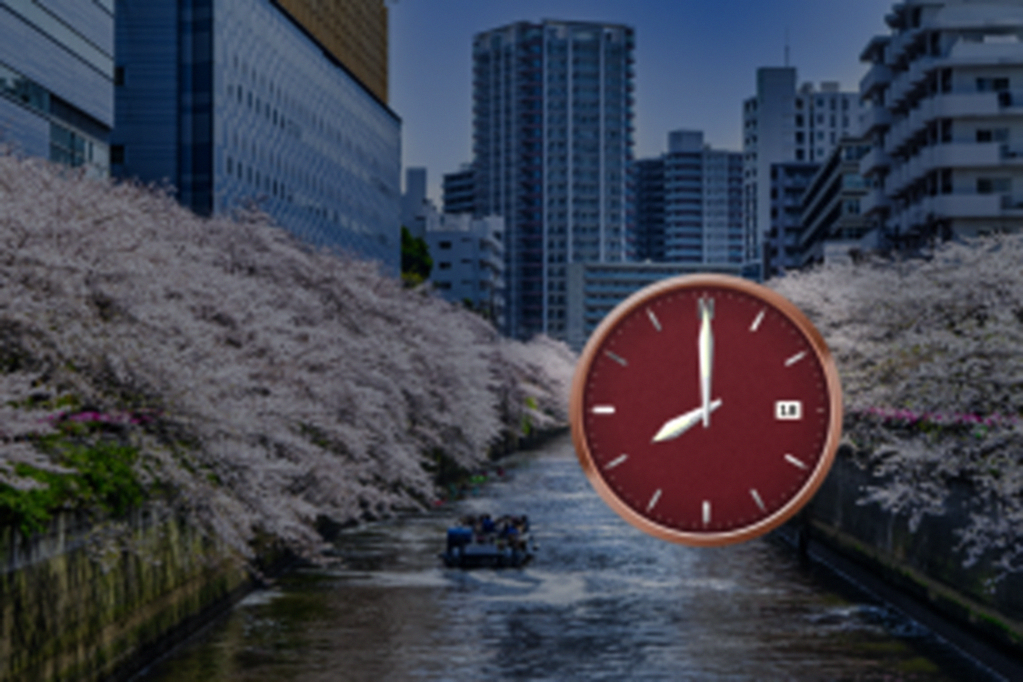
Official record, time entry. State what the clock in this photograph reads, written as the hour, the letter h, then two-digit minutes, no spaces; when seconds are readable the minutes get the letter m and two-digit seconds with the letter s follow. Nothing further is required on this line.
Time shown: 8h00
